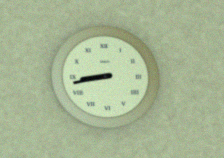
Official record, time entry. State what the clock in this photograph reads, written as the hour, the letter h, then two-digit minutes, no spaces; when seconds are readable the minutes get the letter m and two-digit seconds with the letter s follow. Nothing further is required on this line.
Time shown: 8h43
